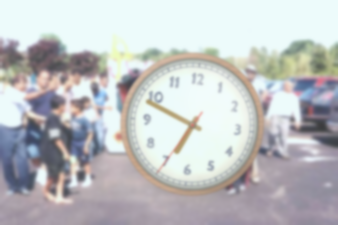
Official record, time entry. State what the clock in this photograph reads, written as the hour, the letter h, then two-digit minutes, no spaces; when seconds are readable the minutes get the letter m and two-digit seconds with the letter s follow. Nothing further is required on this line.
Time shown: 6h48m35s
